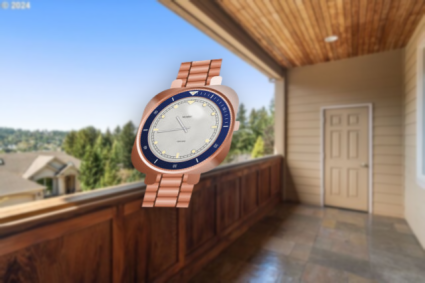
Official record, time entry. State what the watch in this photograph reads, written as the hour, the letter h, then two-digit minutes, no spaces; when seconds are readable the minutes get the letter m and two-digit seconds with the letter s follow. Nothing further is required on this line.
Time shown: 10h44
